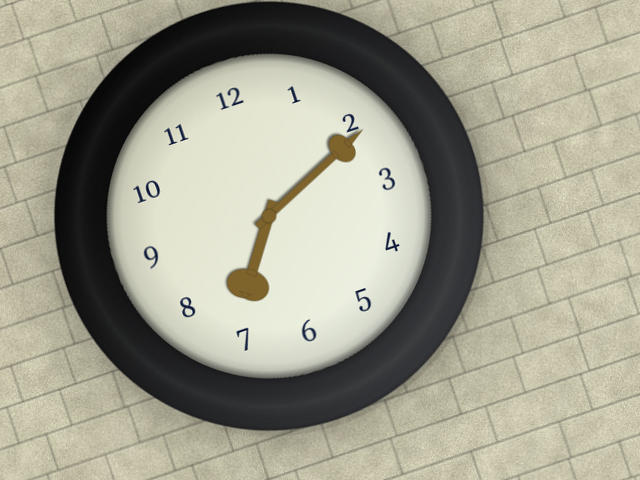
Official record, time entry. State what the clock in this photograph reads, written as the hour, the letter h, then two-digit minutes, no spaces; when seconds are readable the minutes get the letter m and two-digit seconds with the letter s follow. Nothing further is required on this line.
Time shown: 7h11
